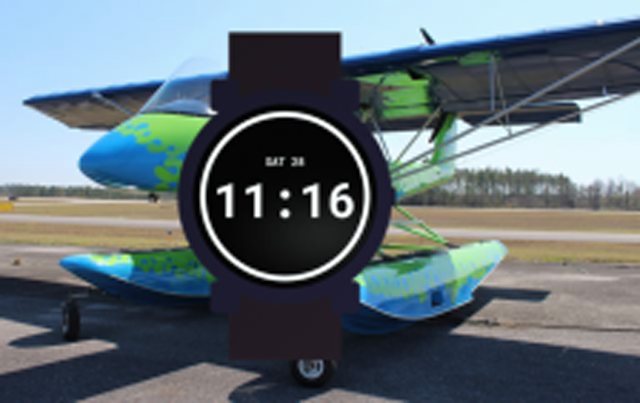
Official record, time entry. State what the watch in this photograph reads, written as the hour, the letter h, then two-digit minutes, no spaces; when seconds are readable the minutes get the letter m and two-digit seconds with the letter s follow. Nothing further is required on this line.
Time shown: 11h16
